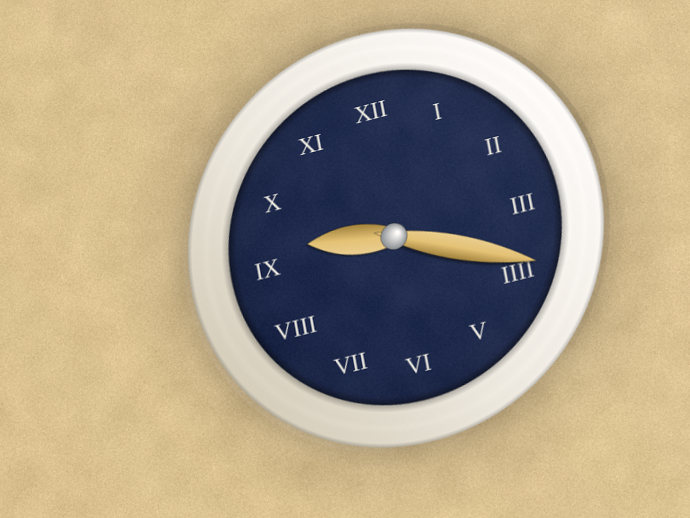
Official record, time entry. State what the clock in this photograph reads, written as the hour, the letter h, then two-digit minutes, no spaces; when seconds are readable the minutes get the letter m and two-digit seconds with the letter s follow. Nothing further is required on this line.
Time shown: 9h19
